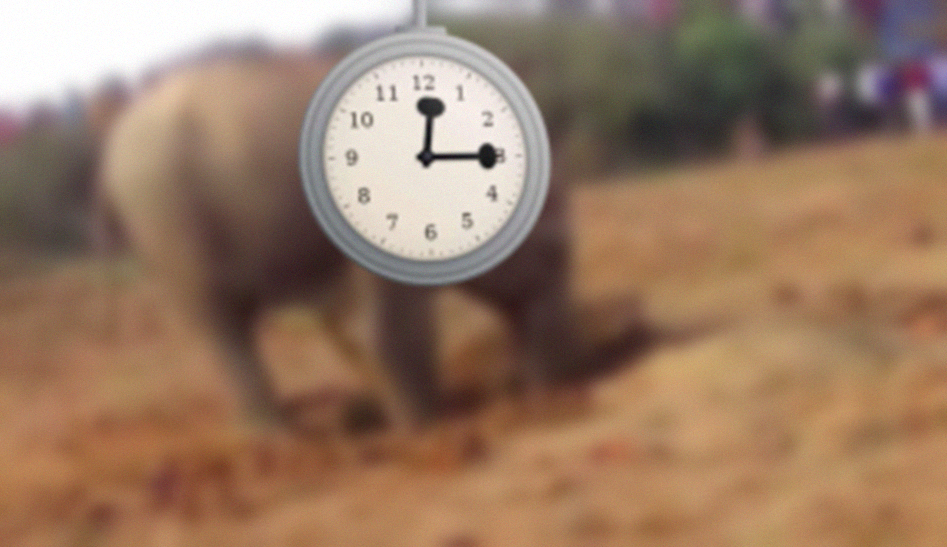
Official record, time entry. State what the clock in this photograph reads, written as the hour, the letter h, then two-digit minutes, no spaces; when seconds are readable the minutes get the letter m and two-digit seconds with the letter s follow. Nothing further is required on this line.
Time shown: 12h15
